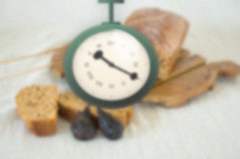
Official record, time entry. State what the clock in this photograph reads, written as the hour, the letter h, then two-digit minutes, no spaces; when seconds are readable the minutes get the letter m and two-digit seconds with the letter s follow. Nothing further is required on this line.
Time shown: 10h20
